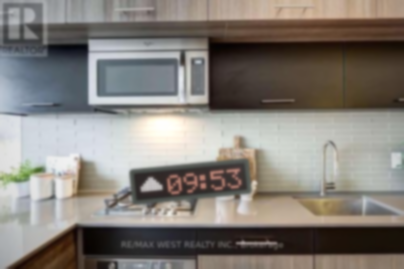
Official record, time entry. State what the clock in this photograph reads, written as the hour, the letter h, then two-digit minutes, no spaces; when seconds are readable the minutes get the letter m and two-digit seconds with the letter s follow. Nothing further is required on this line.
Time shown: 9h53
